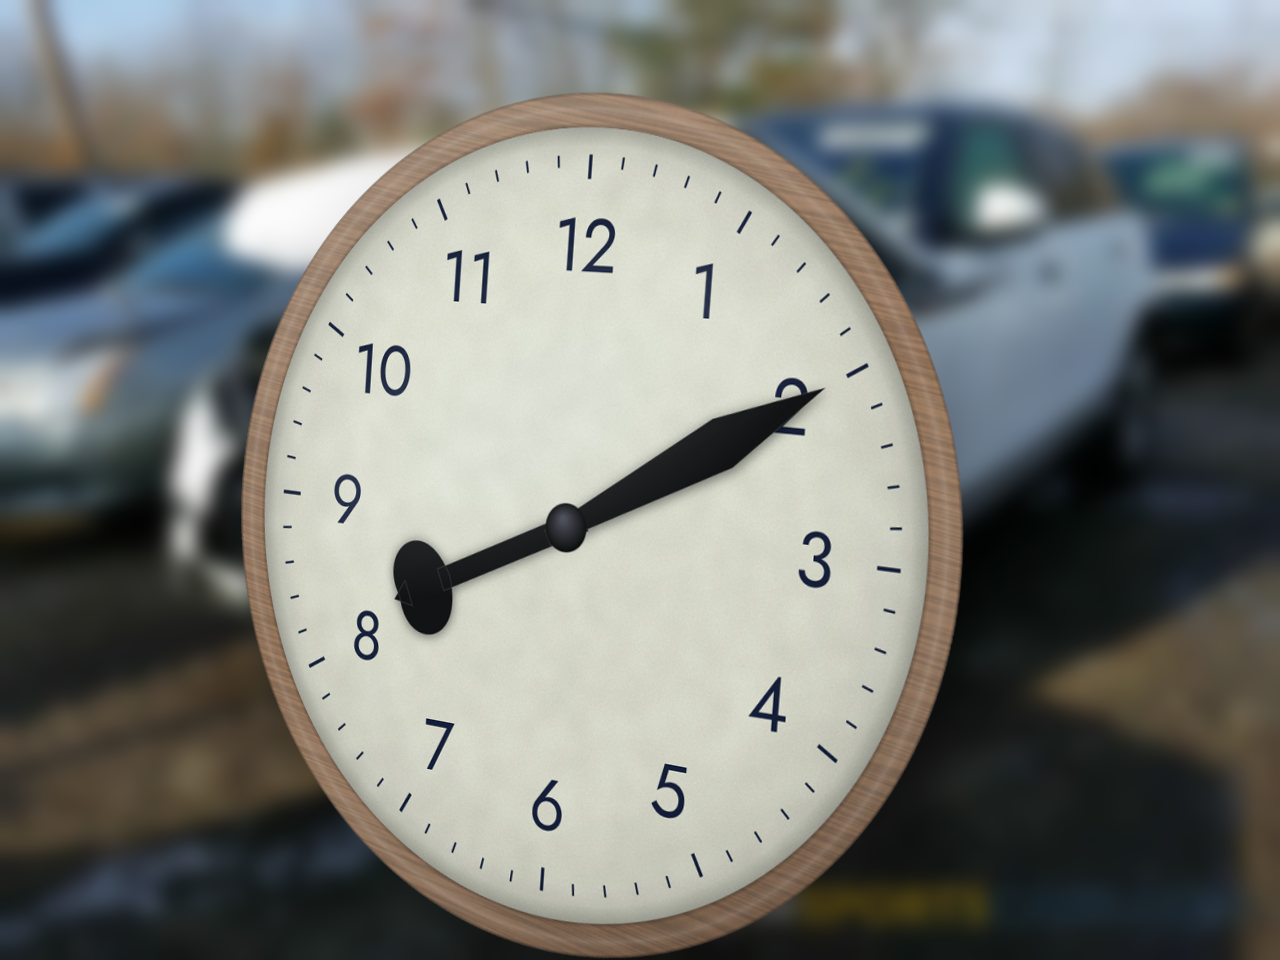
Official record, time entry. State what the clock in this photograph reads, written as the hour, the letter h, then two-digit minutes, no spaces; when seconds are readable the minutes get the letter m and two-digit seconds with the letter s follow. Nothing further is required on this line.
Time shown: 8h10
